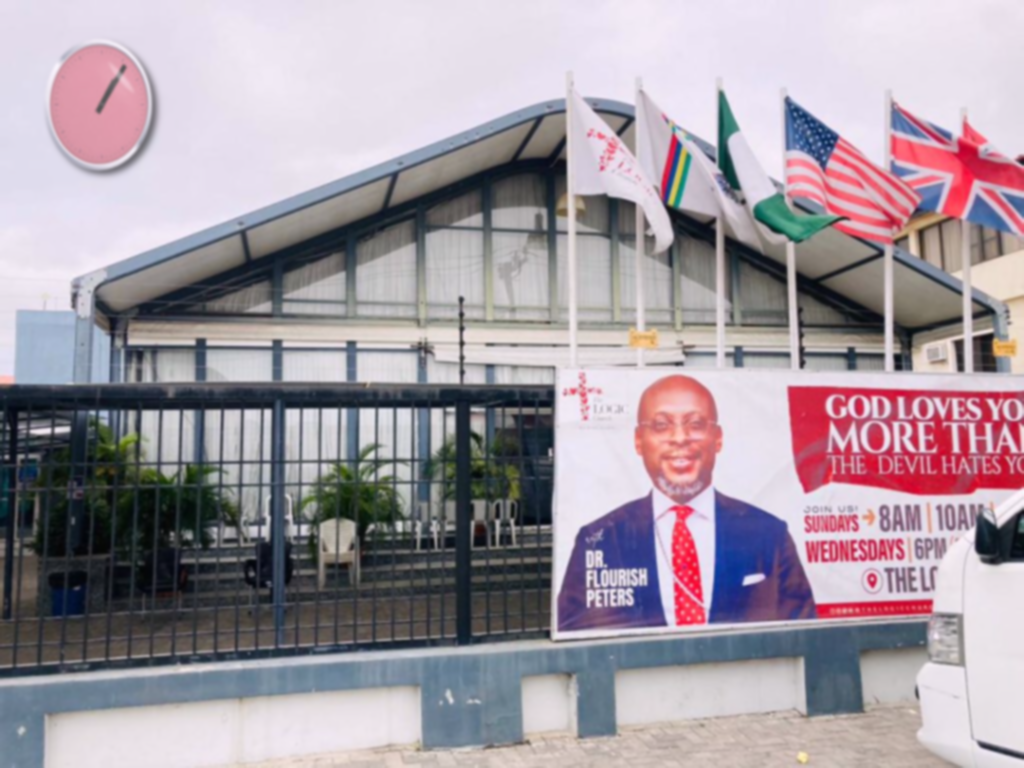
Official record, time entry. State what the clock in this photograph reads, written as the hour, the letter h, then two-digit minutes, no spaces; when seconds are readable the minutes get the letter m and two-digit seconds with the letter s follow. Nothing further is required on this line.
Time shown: 1h06
